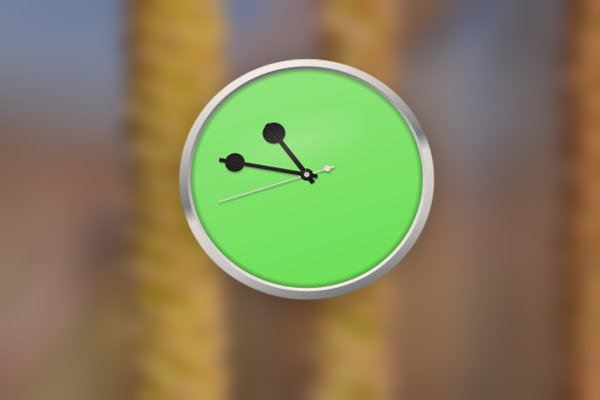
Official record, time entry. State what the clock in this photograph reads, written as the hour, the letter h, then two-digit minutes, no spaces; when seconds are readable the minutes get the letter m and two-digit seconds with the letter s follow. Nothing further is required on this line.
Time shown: 10h46m42s
